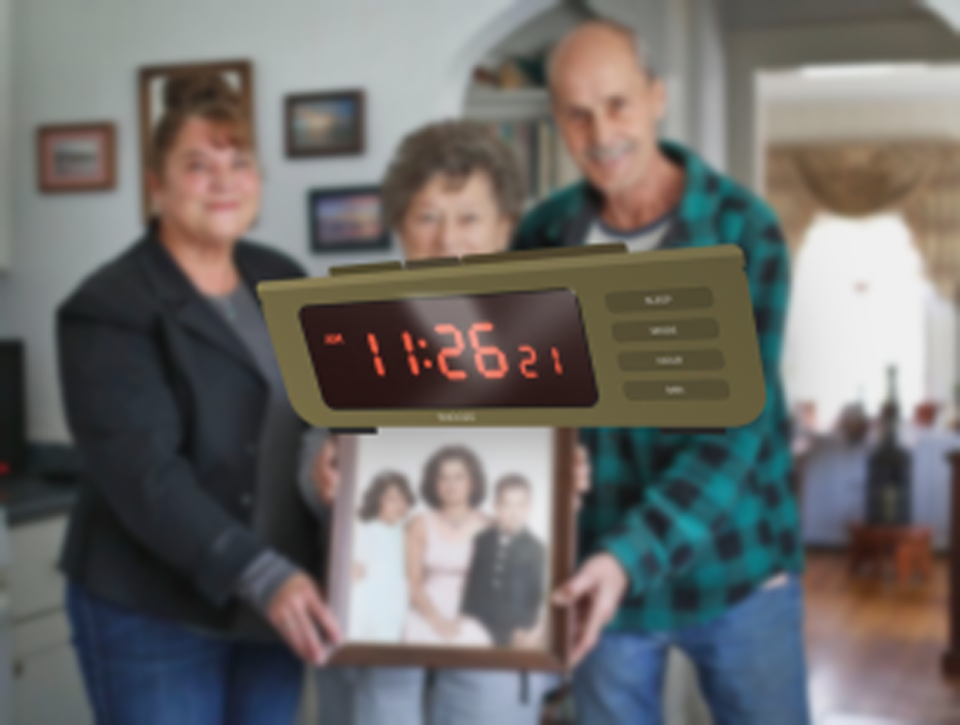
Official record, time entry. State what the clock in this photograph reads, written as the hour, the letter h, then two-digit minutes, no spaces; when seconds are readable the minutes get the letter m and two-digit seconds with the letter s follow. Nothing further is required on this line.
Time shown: 11h26m21s
